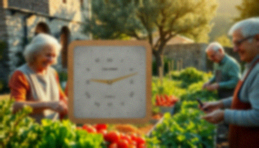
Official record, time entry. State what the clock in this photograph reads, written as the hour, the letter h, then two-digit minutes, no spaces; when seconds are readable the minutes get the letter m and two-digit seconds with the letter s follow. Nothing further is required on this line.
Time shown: 9h12
